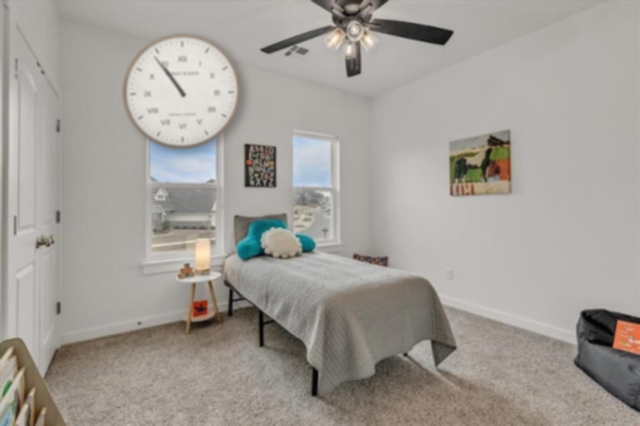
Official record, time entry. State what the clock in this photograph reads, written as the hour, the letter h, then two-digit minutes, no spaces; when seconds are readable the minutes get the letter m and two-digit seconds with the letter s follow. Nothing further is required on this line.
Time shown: 10h54
